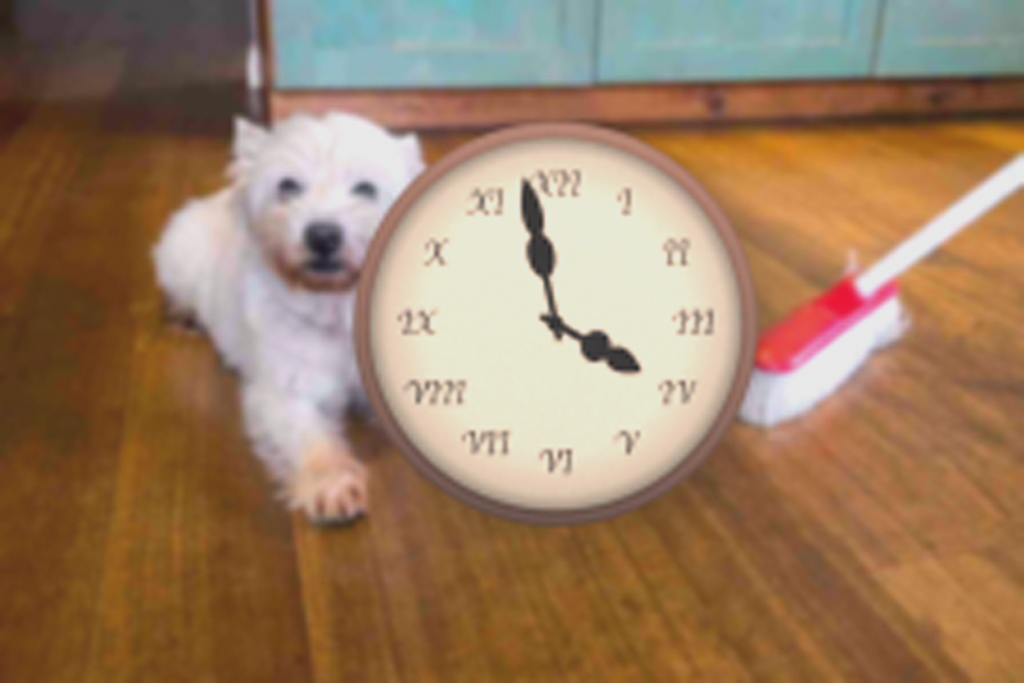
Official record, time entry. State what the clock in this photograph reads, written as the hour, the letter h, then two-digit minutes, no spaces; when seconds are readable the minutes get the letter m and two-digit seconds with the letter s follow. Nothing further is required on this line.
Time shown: 3h58
